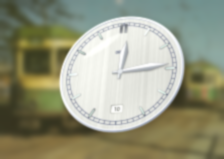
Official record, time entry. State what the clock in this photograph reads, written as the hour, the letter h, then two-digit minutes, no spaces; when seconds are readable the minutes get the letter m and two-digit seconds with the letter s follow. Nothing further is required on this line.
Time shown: 12h14
